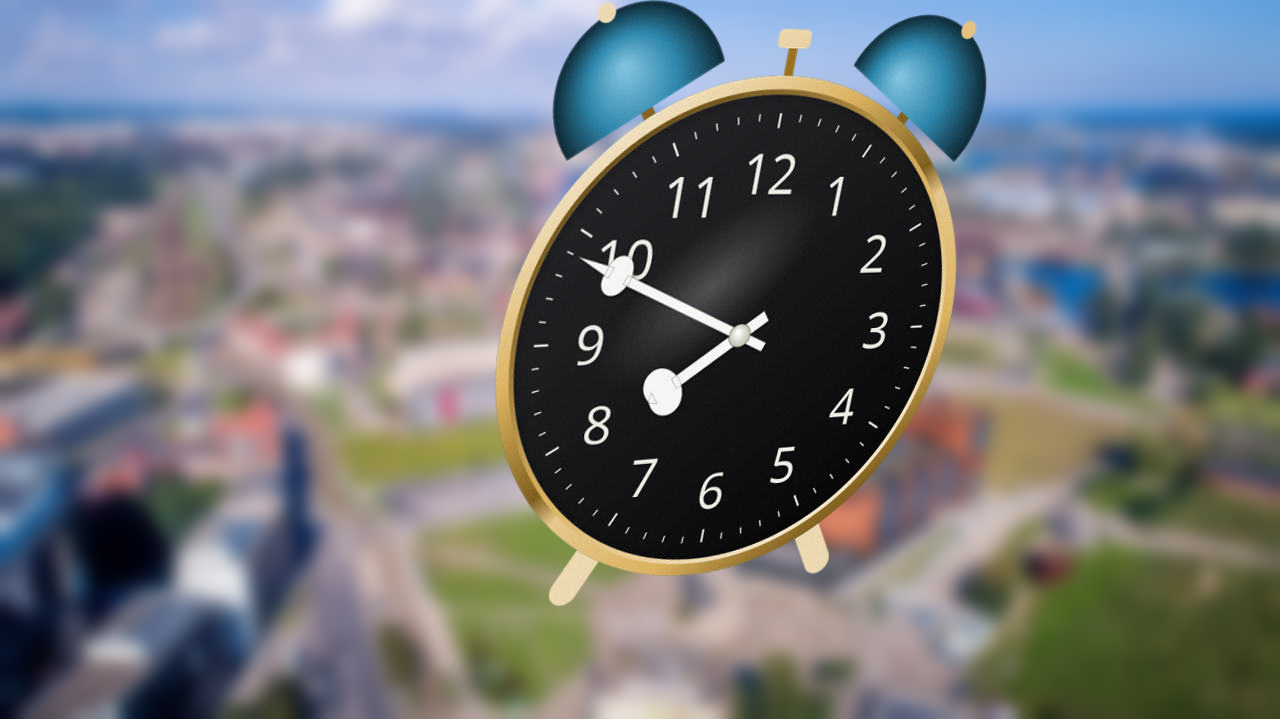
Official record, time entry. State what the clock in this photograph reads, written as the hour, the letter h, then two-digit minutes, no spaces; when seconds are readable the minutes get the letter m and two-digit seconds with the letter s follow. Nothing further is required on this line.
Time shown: 7h49
